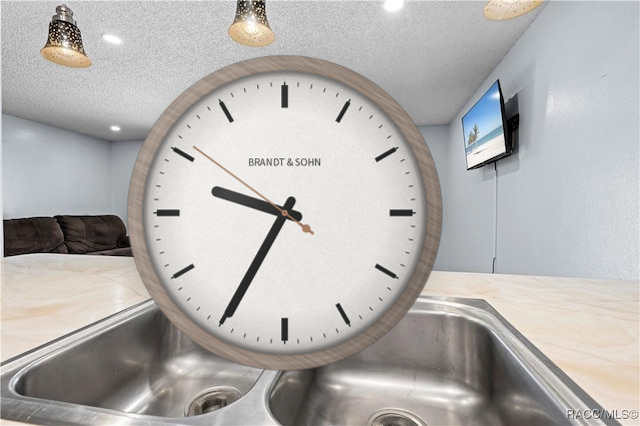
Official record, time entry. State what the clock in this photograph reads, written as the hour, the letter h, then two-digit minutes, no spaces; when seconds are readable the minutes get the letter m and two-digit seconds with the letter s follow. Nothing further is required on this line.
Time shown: 9h34m51s
